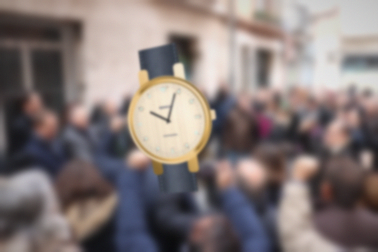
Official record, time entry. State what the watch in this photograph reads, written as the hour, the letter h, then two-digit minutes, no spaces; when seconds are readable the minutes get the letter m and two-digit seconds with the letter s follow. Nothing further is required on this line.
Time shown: 10h04
